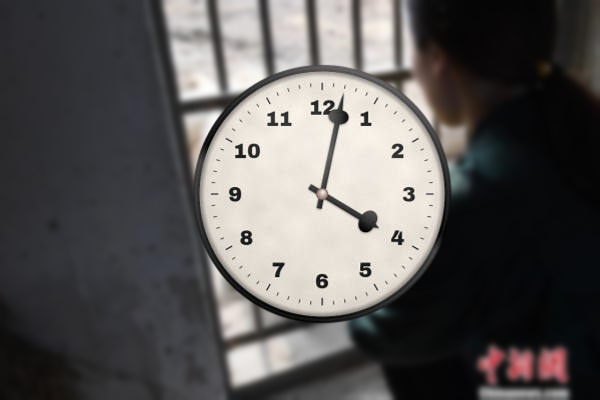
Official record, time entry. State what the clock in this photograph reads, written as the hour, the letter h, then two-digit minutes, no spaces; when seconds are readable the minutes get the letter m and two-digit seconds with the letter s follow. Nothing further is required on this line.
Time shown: 4h02
